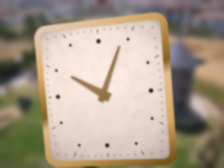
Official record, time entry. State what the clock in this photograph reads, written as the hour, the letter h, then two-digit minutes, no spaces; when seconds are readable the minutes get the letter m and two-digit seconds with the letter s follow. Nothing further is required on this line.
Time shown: 10h04
